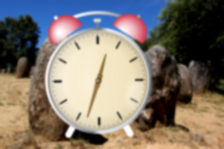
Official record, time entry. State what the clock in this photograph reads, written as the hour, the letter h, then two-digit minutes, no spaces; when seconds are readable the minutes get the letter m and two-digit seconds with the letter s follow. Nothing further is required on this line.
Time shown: 12h33
